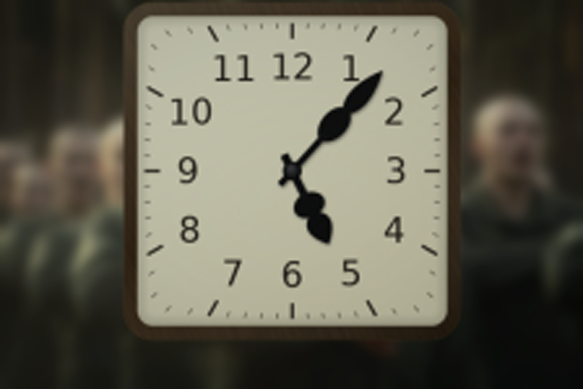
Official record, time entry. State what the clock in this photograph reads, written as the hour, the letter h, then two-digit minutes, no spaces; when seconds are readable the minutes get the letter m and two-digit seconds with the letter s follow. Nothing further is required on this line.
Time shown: 5h07
